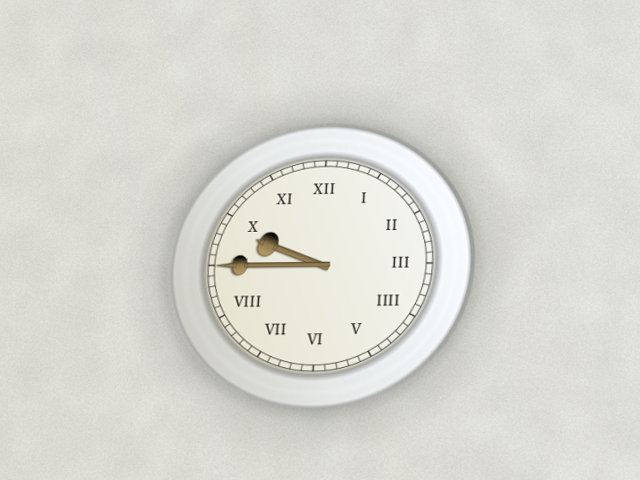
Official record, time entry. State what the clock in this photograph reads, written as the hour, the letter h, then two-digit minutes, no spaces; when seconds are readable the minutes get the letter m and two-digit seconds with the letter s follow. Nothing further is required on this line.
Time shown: 9h45
